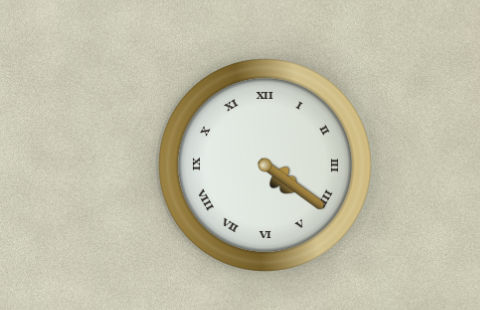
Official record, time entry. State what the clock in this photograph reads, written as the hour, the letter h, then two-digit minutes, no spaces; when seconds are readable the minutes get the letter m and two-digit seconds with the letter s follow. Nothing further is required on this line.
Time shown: 4h21
